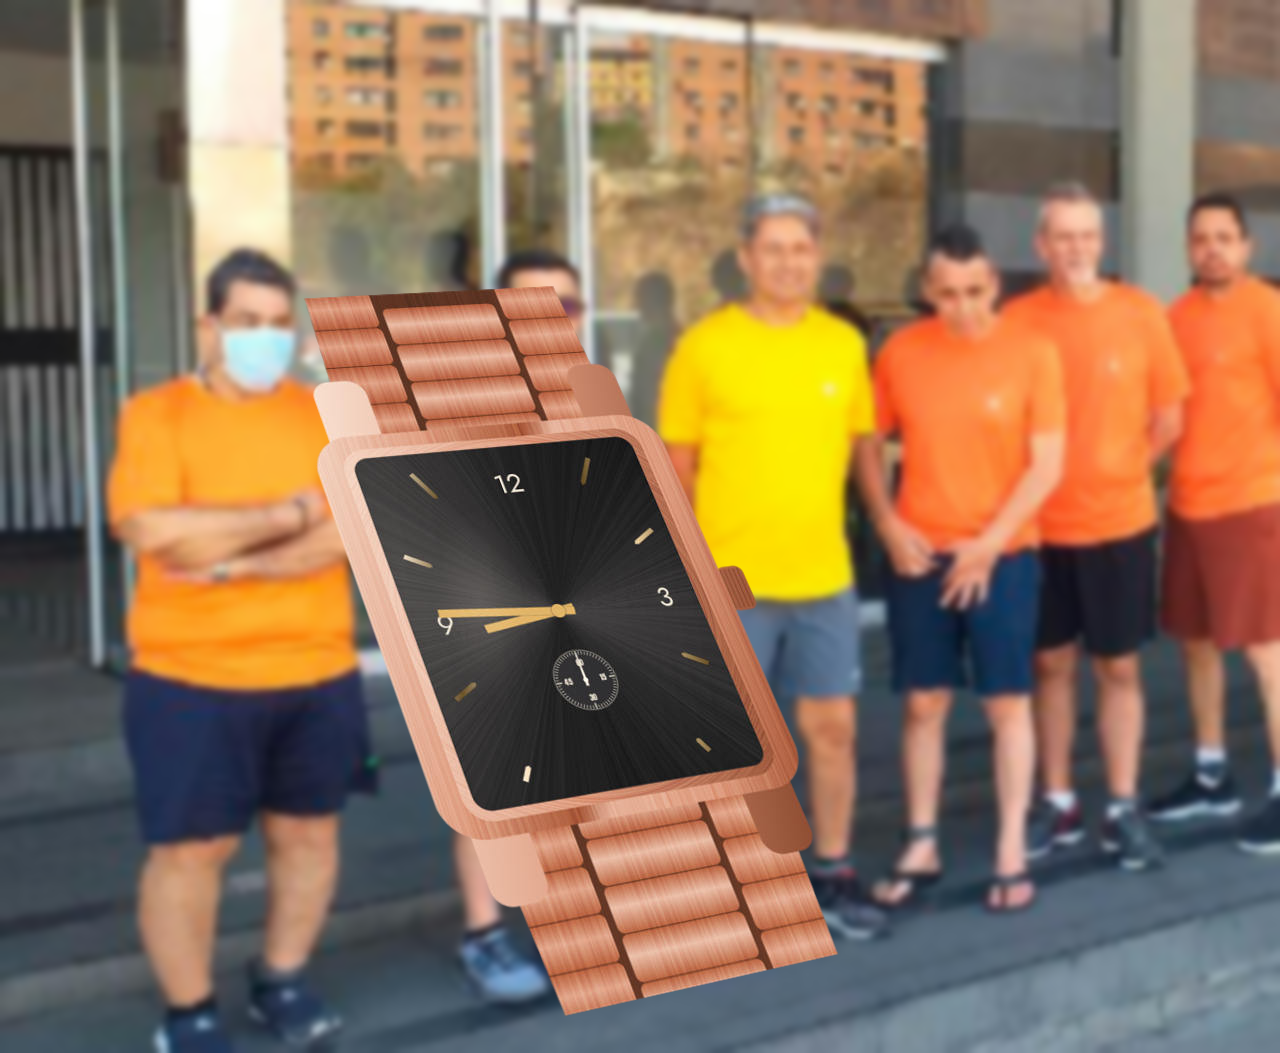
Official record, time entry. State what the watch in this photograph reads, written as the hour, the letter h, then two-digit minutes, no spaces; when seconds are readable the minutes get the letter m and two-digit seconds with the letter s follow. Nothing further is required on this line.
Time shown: 8h46
